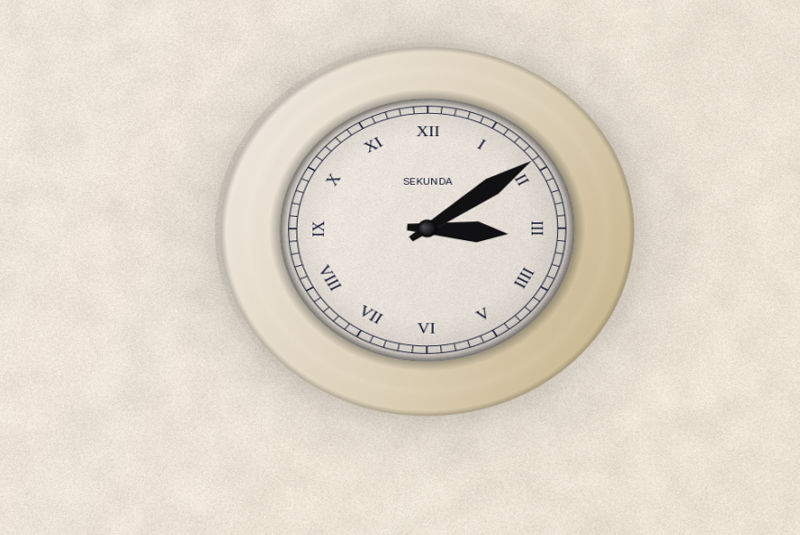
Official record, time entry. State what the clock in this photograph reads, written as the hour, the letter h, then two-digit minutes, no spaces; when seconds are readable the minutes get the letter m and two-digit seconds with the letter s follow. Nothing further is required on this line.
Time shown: 3h09
